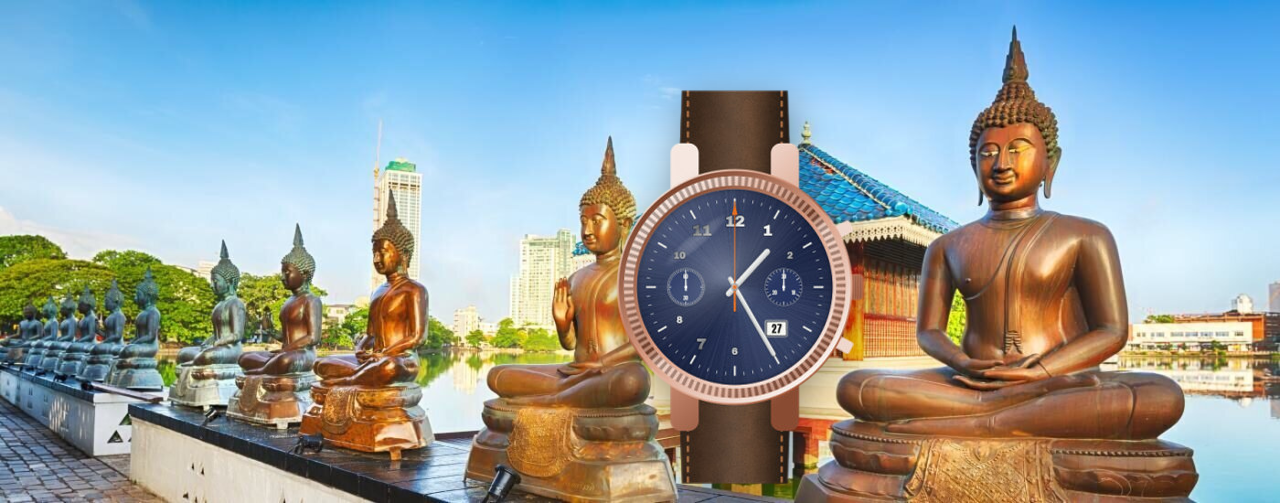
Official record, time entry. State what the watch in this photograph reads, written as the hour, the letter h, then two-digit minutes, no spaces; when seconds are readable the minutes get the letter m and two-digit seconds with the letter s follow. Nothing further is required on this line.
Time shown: 1h25
